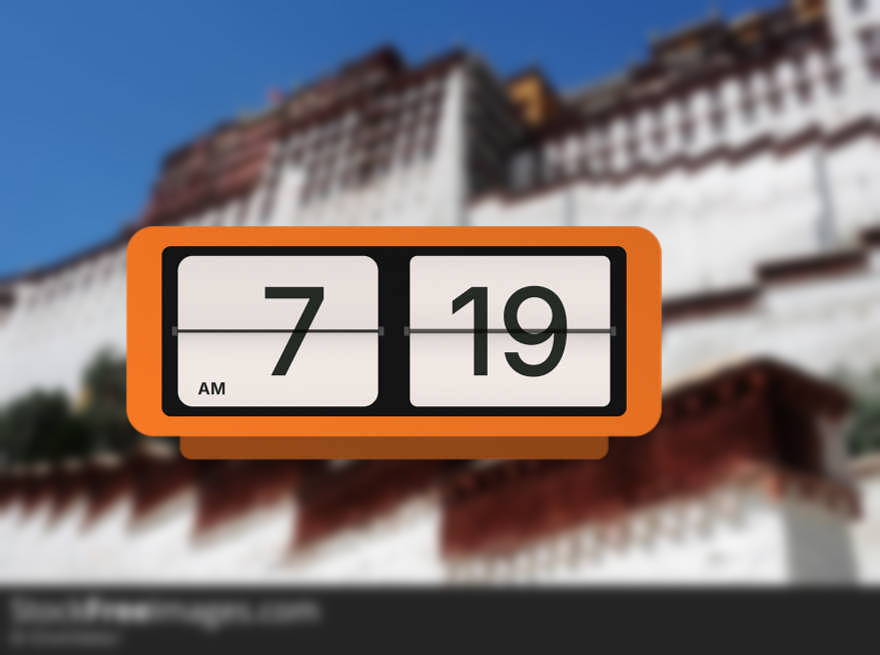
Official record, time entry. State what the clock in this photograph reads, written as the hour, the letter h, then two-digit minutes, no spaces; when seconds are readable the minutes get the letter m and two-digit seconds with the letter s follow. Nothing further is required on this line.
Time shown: 7h19
